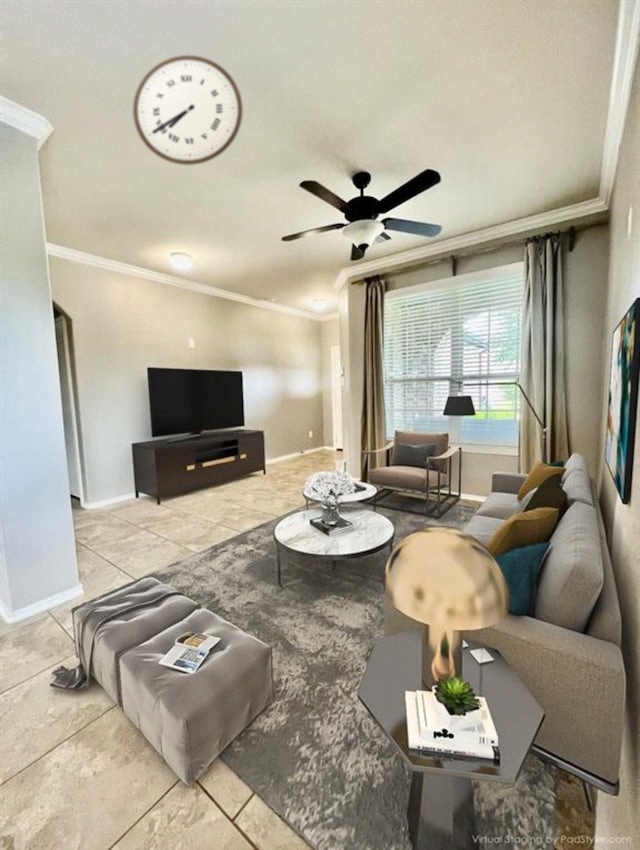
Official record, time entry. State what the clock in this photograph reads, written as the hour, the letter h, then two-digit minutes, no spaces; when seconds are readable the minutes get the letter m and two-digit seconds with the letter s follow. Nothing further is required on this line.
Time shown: 7h40
